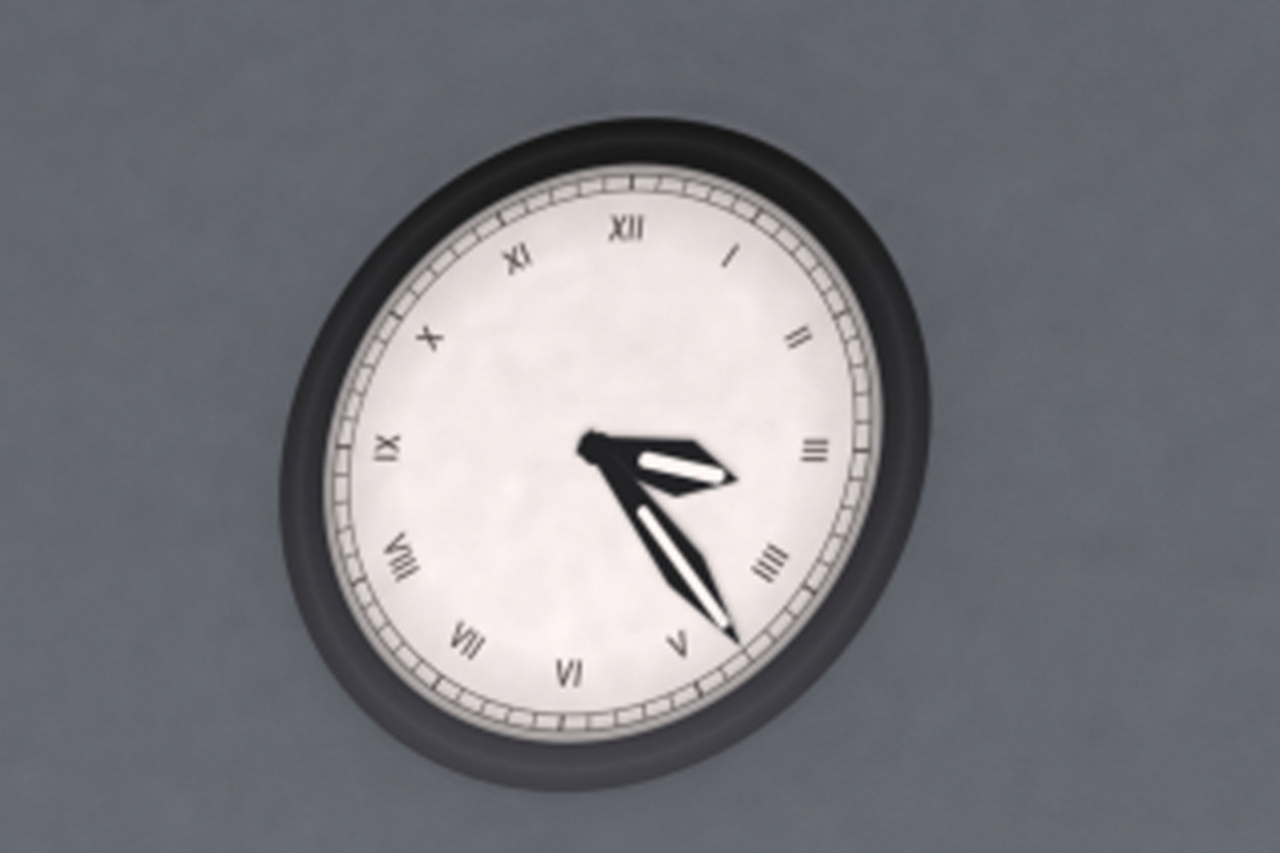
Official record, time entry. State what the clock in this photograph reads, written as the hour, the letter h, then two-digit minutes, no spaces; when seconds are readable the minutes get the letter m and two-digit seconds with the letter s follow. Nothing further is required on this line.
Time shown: 3h23
